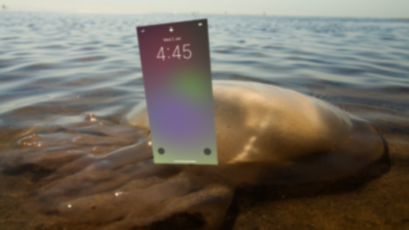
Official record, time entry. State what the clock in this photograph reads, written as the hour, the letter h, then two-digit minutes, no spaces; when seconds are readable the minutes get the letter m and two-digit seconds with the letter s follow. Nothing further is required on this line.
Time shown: 4h45
